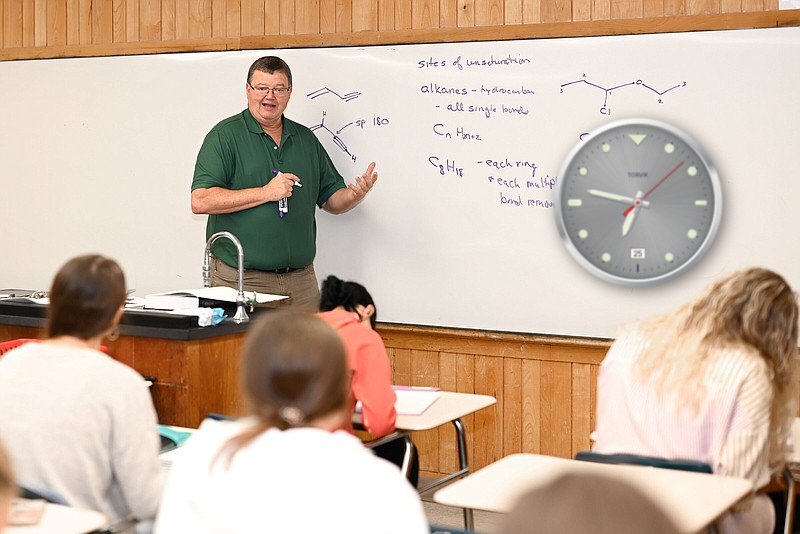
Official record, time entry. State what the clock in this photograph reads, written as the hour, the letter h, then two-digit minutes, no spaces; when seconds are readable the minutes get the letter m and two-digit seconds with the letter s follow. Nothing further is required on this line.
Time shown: 6h47m08s
